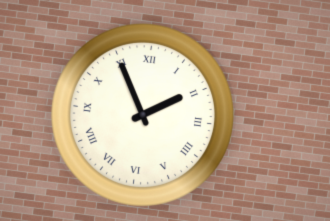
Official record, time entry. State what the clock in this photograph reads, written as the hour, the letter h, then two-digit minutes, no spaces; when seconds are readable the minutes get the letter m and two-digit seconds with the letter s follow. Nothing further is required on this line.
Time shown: 1h55
